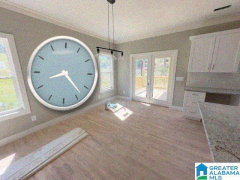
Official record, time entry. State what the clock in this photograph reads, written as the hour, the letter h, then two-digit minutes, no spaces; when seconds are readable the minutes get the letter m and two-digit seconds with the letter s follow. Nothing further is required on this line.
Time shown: 8h23
